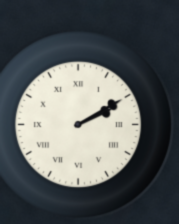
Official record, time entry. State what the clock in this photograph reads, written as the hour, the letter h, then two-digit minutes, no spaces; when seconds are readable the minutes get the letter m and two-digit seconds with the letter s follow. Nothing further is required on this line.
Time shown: 2h10
